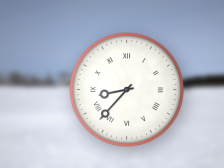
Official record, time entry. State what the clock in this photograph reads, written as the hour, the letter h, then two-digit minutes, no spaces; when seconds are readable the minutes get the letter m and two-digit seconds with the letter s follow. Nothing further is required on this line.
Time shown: 8h37
